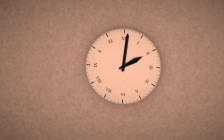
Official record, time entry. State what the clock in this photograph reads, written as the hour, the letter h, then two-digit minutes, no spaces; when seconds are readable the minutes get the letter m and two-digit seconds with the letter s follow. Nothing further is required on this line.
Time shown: 2h01
